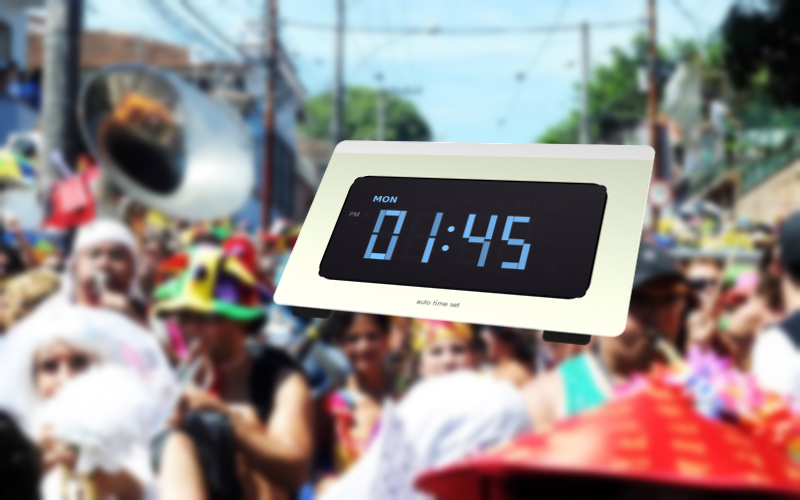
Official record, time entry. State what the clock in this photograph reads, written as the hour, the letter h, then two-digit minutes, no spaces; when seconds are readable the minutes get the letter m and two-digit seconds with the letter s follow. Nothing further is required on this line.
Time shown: 1h45
